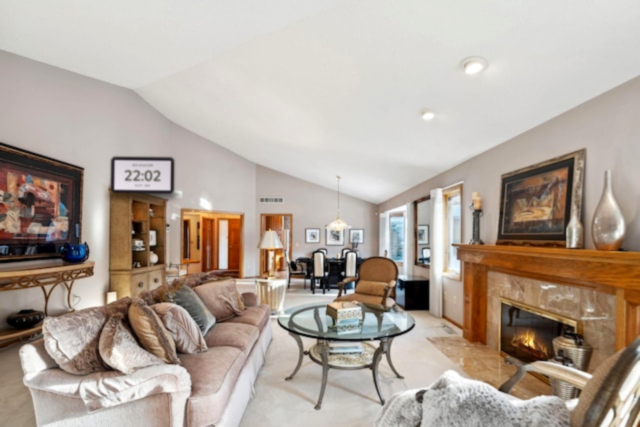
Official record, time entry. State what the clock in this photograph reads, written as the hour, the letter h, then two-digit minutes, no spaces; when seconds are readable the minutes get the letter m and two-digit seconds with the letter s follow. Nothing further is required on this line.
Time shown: 22h02
